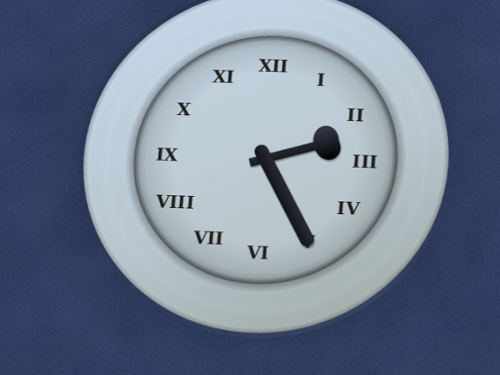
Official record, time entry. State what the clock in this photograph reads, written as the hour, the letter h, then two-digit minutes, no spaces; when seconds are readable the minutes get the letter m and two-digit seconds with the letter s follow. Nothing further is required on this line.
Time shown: 2h25
